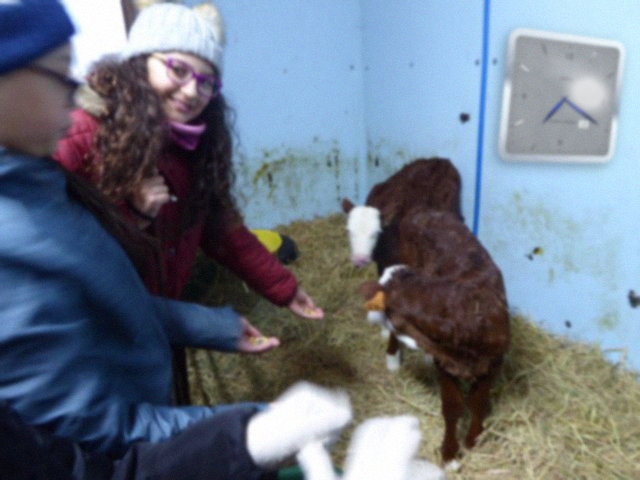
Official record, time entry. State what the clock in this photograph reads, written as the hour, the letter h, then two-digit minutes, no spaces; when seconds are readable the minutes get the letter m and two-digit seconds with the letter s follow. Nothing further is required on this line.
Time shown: 7h20
